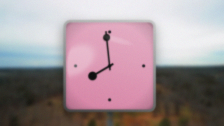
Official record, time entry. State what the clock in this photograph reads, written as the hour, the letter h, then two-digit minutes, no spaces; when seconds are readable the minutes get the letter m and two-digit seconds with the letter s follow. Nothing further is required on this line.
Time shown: 7h59
